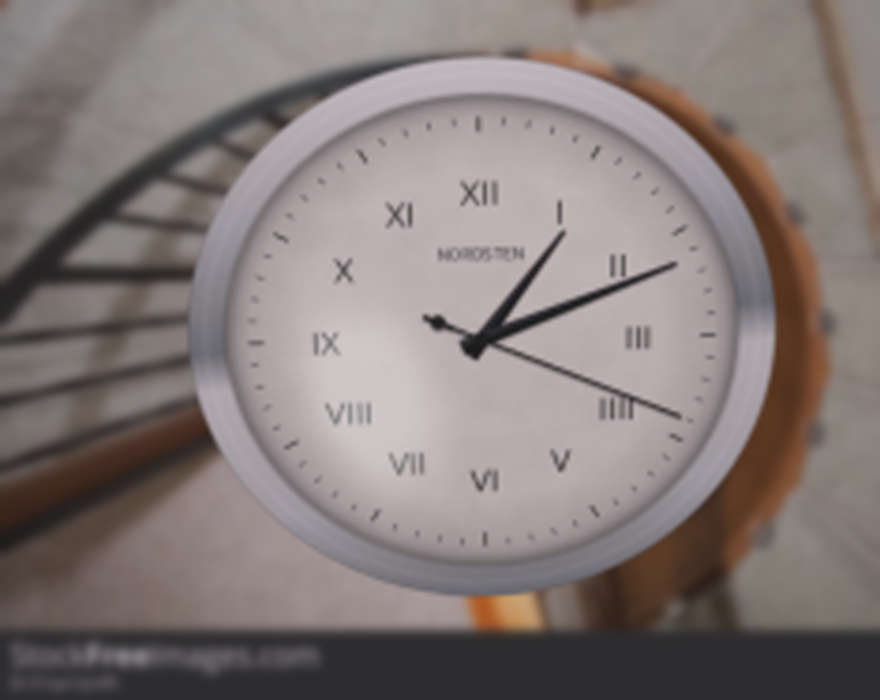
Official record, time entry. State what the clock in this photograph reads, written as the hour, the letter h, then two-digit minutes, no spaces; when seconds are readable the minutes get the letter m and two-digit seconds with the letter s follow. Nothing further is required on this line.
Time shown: 1h11m19s
